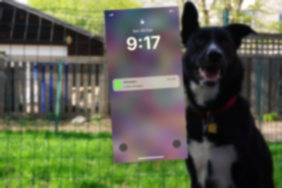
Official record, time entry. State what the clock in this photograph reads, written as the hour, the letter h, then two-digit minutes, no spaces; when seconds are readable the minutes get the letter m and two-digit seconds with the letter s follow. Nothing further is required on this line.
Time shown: 9h17
